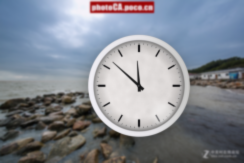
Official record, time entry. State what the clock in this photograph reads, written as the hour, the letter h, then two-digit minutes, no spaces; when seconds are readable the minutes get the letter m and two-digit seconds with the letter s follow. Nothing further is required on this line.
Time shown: 11h52
